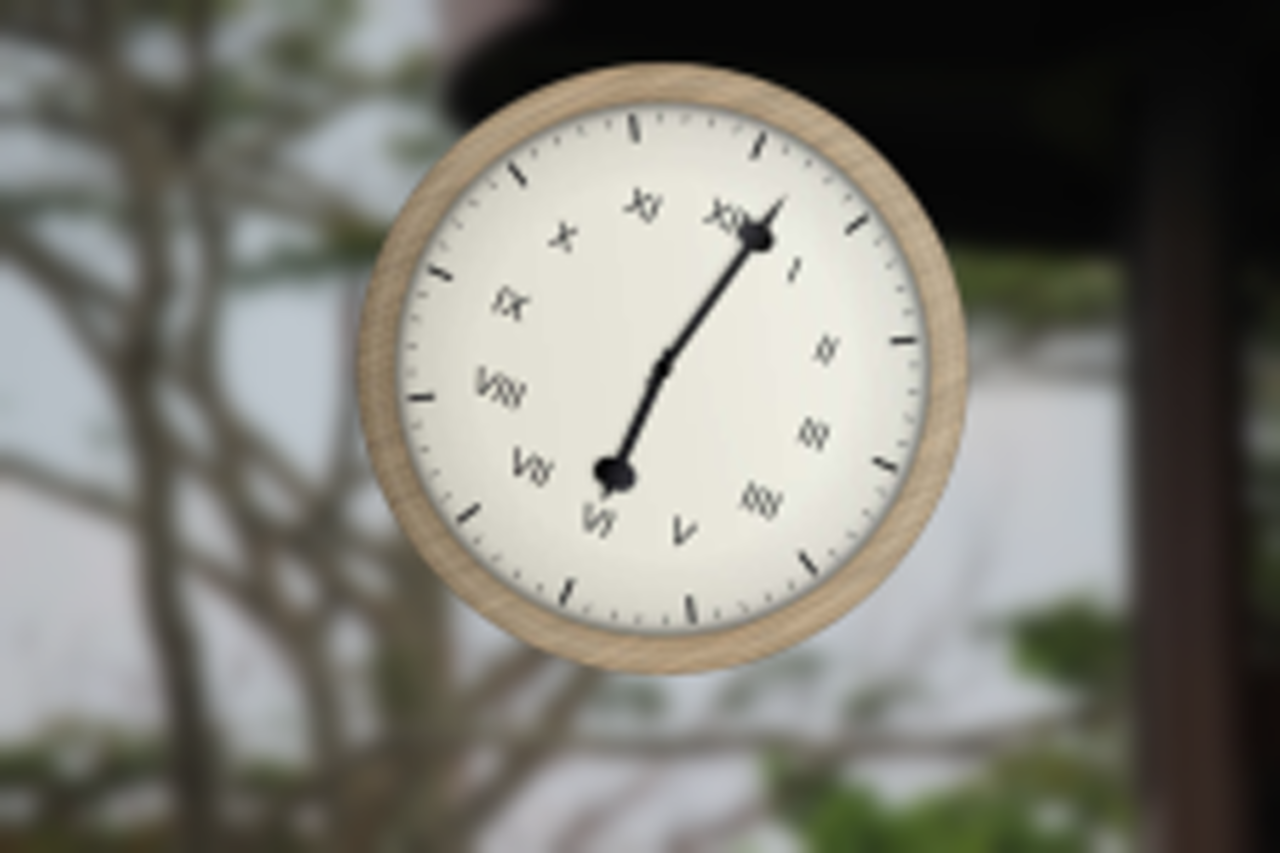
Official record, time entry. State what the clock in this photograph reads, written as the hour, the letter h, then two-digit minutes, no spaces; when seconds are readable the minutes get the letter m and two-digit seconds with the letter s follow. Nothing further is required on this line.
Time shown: 6h02
